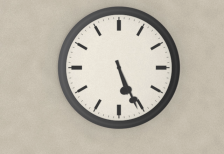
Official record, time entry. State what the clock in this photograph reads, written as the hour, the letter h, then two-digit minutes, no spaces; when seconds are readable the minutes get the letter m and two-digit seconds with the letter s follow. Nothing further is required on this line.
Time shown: 5h26
